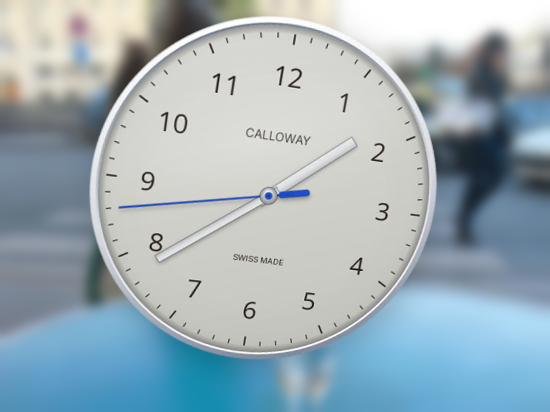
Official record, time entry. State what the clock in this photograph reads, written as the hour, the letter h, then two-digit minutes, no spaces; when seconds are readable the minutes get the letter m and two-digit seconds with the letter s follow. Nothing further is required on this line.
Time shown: 1h38m43s
